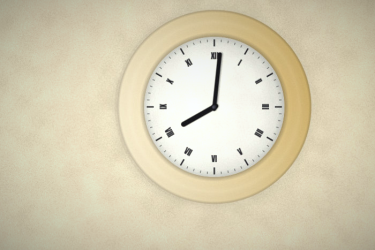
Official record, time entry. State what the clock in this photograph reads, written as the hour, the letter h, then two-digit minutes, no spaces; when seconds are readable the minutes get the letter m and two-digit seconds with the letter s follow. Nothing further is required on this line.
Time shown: 8h01
